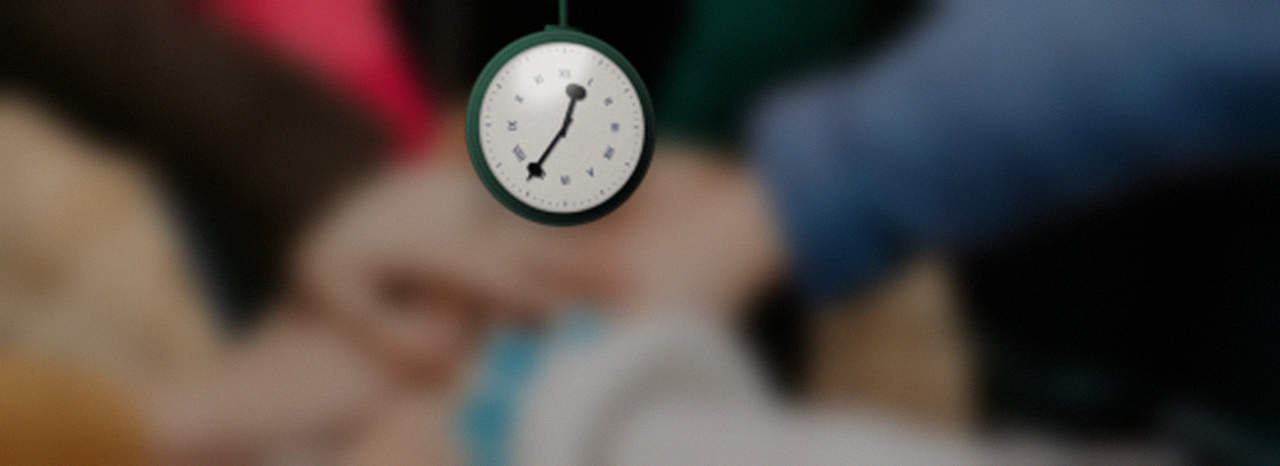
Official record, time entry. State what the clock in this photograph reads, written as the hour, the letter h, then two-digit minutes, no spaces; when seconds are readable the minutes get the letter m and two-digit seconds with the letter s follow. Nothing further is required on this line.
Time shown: 12h36
